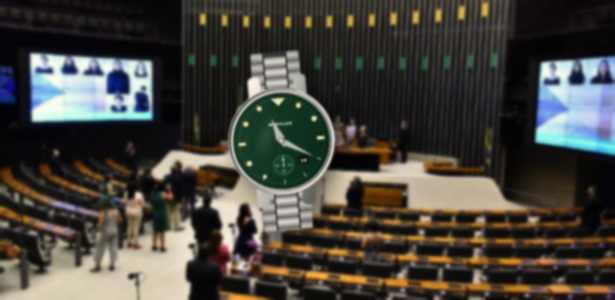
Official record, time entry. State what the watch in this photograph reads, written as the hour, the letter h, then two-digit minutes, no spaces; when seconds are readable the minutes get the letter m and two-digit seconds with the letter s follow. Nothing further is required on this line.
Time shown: 11h20
